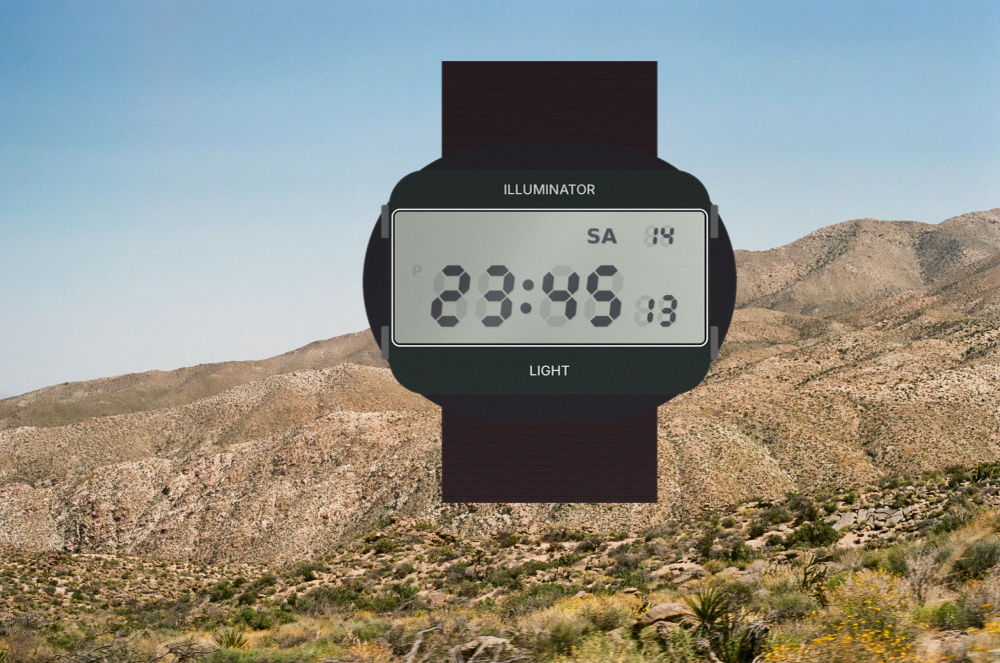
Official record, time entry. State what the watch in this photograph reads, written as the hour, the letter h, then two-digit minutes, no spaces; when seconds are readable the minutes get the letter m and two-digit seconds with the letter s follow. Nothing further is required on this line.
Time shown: 23h45m13s
